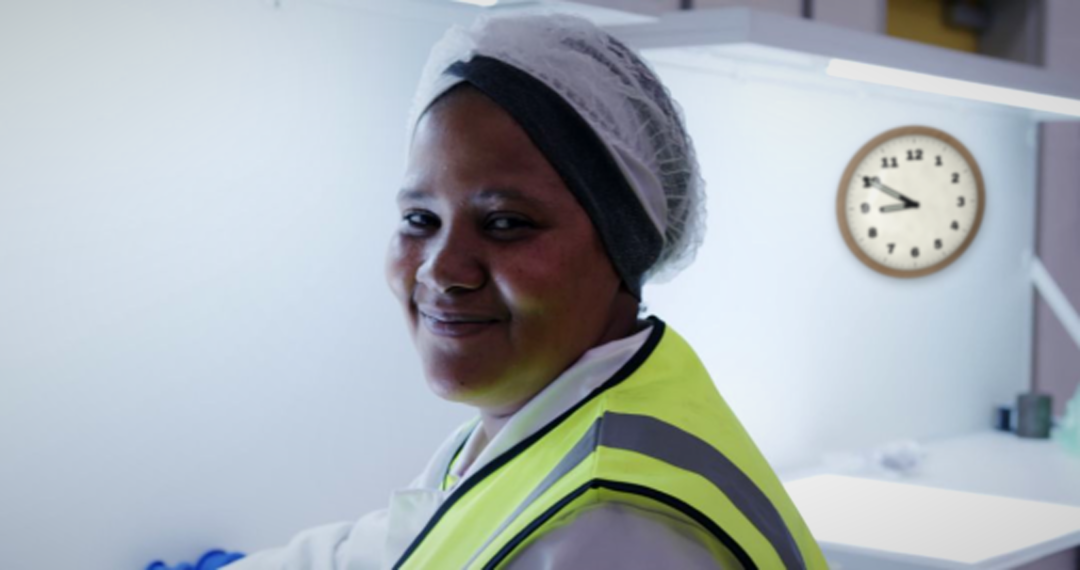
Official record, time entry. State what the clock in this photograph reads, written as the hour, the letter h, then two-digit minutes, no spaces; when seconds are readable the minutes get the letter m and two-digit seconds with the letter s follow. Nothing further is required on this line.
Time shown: 8h50
